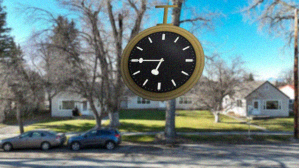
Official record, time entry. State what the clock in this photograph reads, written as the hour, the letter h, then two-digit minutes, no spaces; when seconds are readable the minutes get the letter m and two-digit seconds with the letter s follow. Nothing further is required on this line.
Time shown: 6h45
